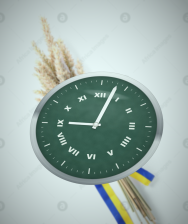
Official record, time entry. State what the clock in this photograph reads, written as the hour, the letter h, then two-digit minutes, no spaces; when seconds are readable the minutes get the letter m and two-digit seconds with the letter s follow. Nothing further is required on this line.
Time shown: 9h03
